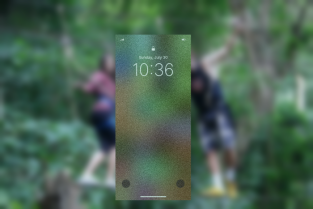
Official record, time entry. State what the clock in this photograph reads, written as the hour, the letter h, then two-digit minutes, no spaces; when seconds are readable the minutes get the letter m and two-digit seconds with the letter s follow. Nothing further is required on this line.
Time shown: 10h36
